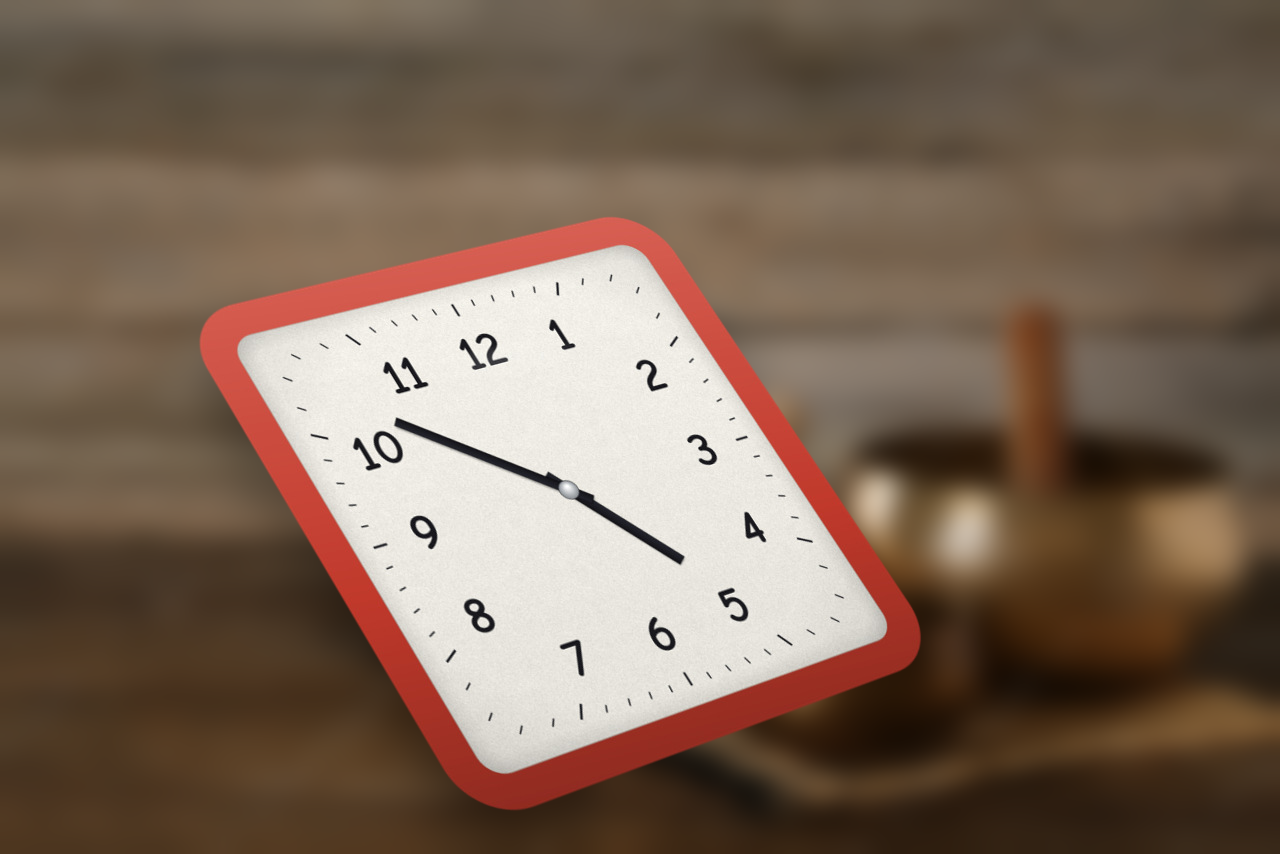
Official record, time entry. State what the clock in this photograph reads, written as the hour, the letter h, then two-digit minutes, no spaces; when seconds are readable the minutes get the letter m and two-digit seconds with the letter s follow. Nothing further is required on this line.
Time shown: 4h52
